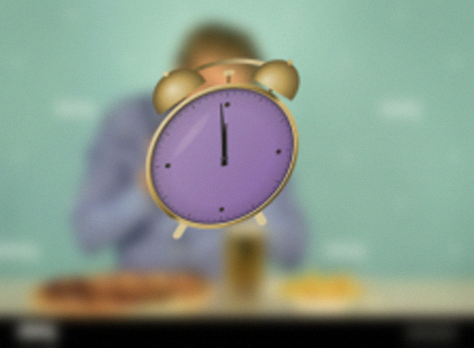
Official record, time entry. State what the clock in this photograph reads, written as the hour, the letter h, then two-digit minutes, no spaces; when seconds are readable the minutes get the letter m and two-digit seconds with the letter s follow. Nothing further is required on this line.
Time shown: 11h59
